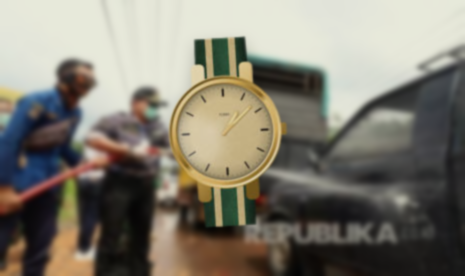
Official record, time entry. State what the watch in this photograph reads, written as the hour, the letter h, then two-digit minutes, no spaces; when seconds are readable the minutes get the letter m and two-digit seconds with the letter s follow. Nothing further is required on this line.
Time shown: 1h08
